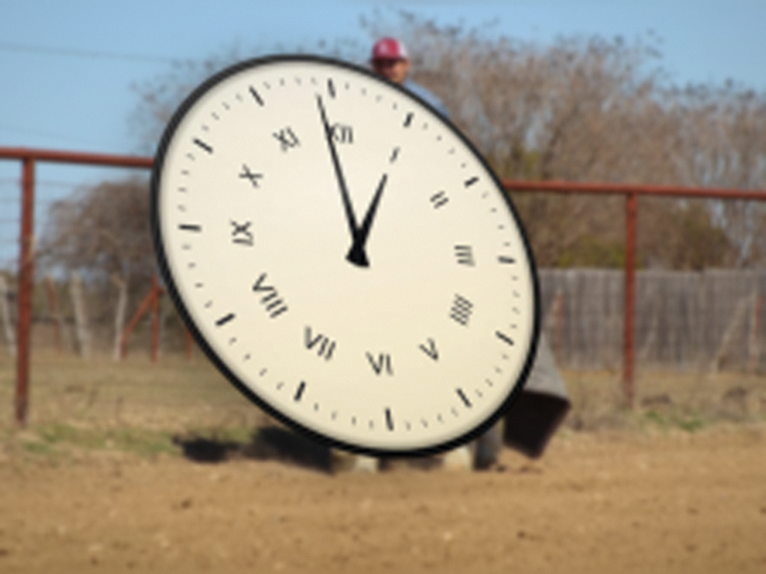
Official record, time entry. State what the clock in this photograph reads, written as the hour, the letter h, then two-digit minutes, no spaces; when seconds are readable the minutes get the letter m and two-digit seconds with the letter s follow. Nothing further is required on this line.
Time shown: 12h59
